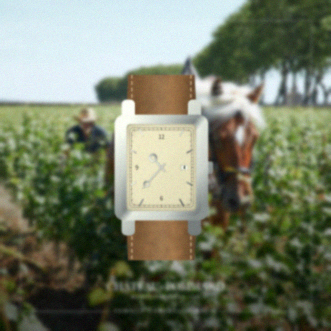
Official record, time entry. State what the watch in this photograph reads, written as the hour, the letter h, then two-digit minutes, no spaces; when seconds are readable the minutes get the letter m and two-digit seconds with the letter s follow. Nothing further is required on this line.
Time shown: 10h37
